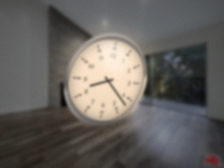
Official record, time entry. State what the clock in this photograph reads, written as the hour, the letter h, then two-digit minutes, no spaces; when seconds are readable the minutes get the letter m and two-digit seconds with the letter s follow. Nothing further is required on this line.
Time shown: 8h22
